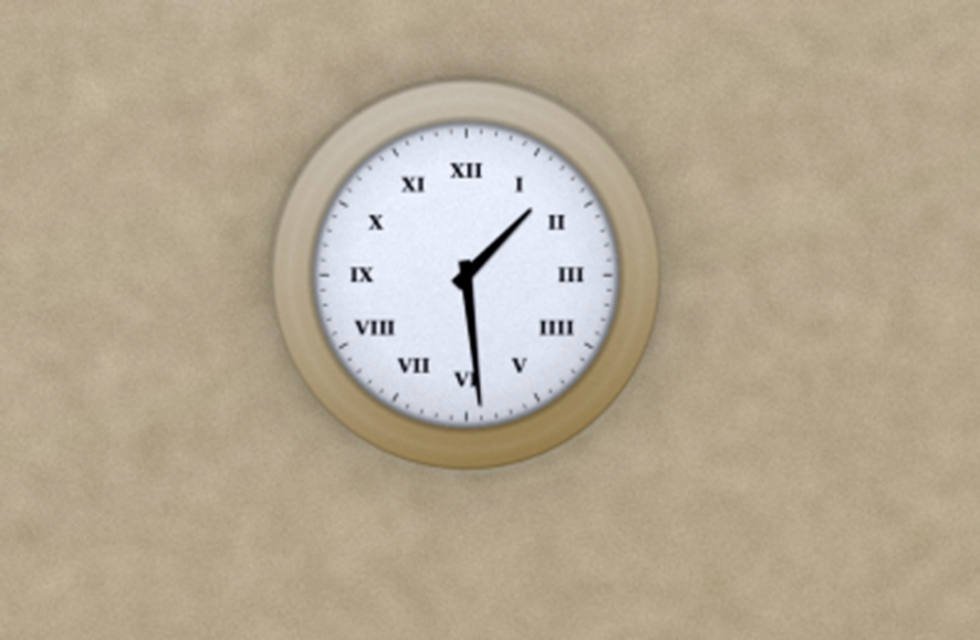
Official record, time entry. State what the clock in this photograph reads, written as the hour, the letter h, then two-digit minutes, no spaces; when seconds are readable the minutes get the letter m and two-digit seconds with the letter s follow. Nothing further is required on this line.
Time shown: 1h29
